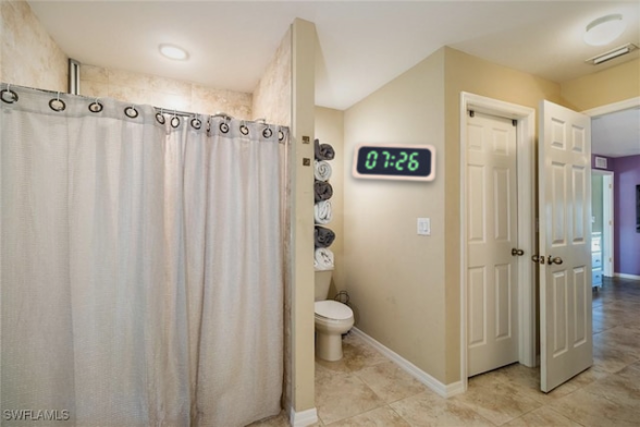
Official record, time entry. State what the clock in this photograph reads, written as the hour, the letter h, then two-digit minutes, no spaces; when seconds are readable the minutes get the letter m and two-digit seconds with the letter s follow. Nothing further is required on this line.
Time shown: 7h26
